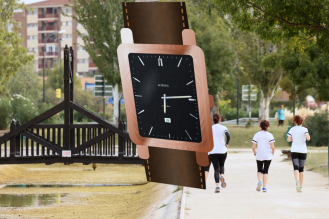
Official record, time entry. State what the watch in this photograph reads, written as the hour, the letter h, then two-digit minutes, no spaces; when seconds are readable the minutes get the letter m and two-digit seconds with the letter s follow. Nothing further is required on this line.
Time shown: 6h14
